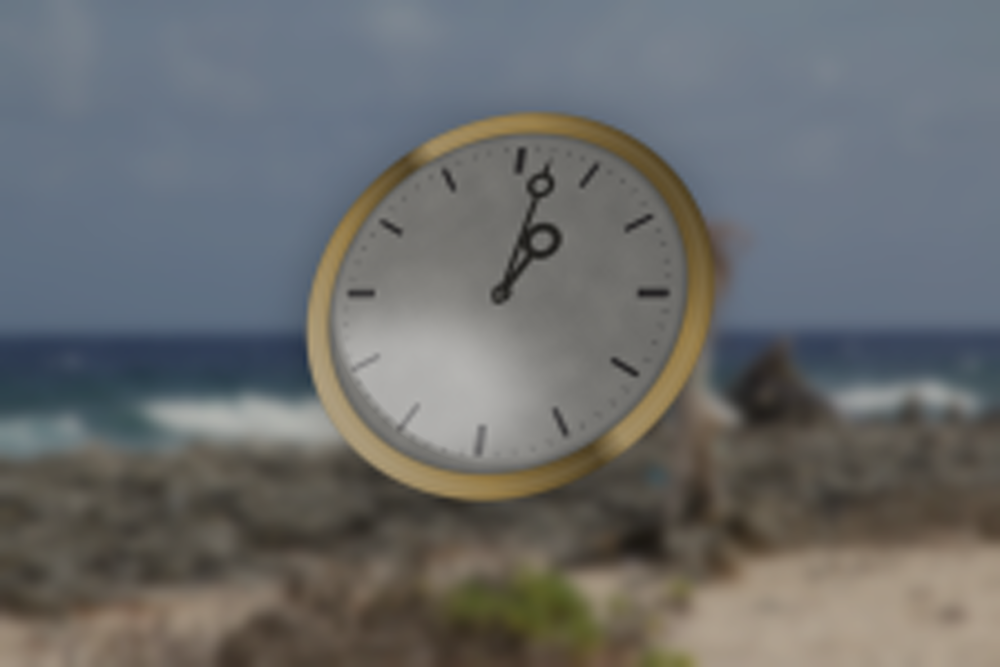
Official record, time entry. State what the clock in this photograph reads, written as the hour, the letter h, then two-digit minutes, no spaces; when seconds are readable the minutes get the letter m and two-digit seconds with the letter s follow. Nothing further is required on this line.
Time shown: 1h02
